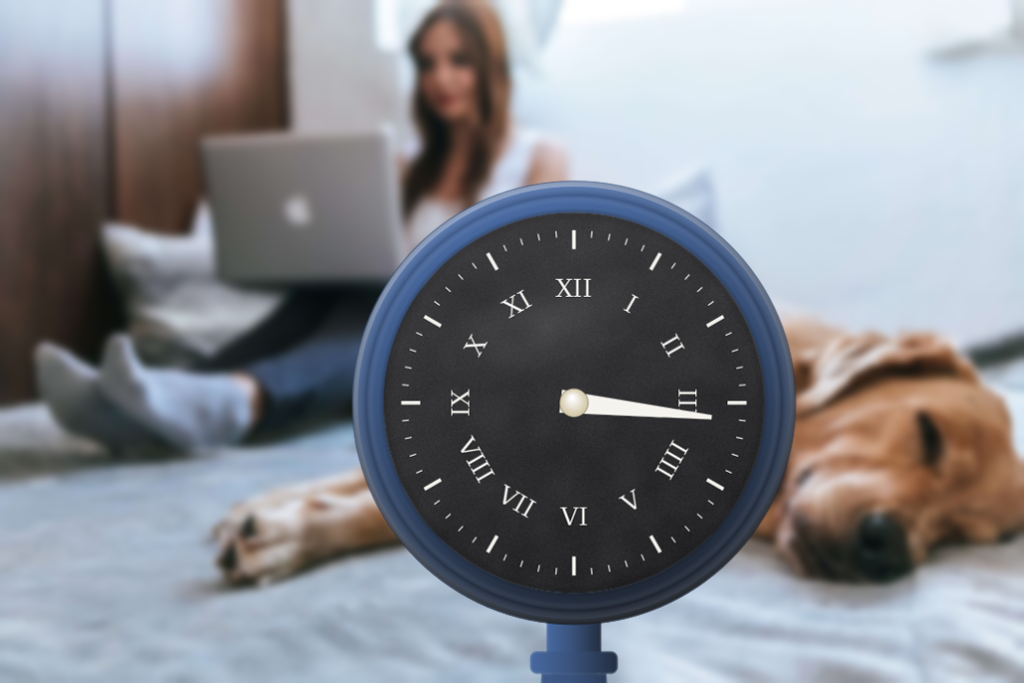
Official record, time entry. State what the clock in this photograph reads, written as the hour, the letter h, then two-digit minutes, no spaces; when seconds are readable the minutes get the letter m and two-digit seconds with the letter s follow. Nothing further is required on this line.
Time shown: 3h16
